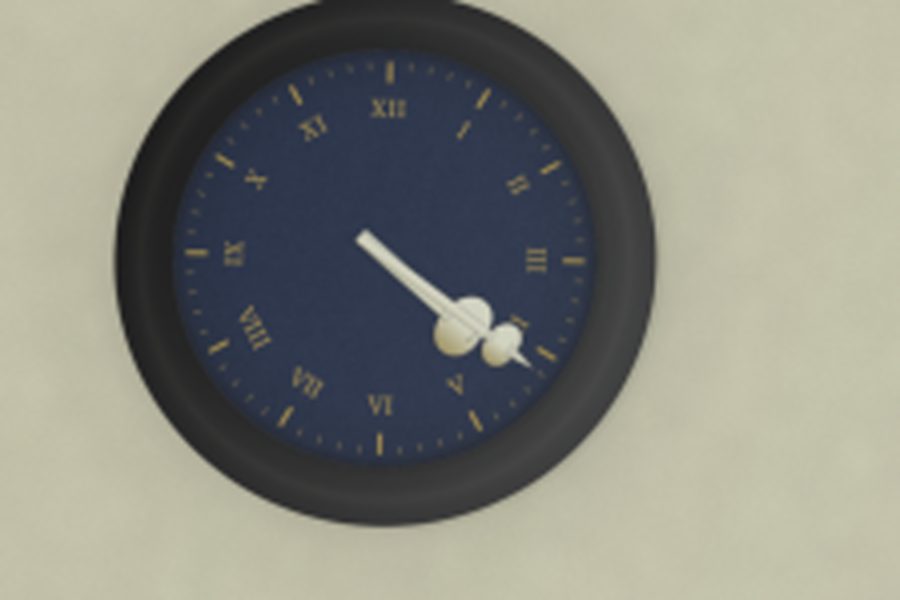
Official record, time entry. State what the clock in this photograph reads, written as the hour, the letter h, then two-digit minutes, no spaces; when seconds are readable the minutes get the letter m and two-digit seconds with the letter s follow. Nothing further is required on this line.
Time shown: 4h21
